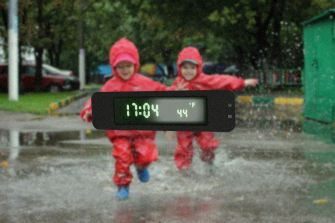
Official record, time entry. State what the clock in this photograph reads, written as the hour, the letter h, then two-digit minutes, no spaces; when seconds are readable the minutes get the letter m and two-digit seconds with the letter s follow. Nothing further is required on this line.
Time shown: 17h04
